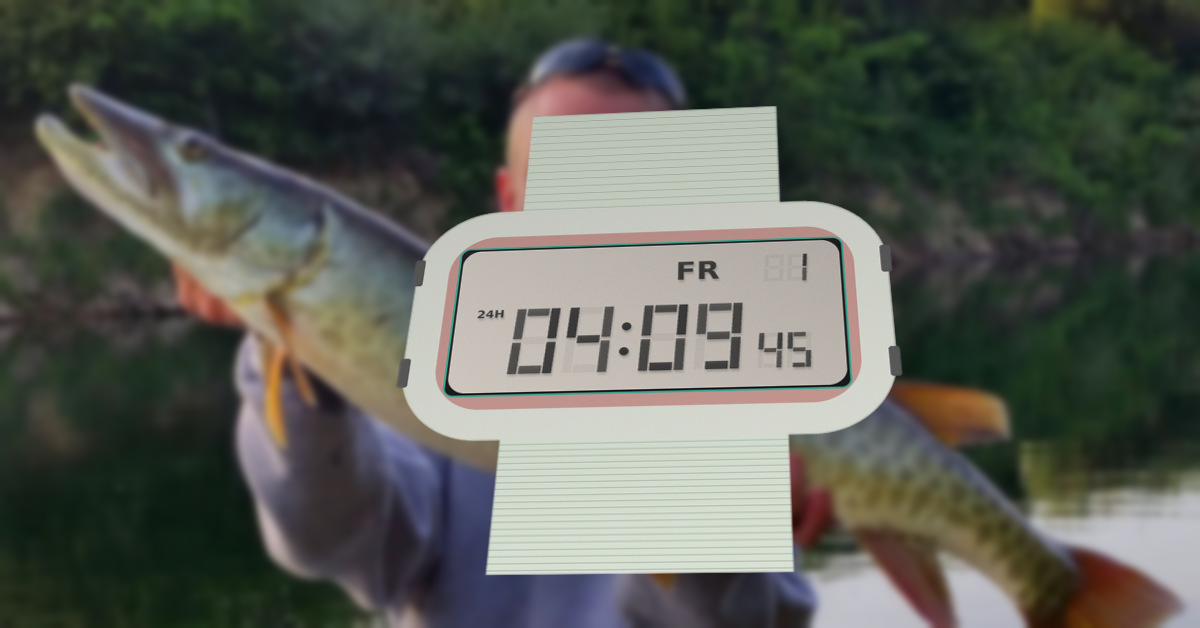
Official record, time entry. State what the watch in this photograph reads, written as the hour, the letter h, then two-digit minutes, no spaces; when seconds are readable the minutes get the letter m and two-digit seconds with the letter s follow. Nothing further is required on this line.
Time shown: 4h09m45s
